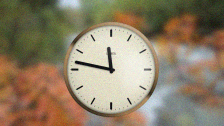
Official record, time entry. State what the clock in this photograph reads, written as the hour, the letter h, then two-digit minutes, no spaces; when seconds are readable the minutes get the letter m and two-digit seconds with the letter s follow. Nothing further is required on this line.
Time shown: 11h47
